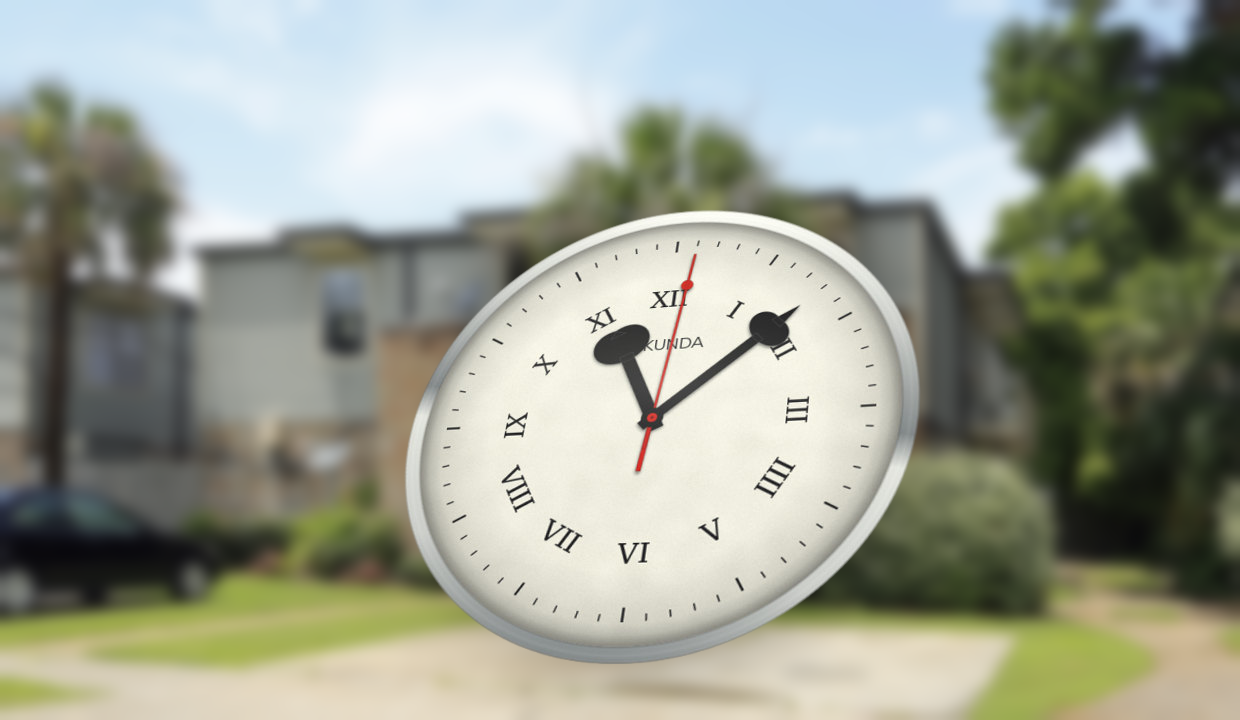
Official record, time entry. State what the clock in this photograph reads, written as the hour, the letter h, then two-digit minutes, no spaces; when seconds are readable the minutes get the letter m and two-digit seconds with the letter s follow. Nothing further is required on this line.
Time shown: 11h08m01s
